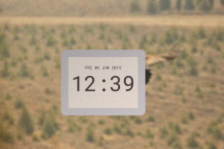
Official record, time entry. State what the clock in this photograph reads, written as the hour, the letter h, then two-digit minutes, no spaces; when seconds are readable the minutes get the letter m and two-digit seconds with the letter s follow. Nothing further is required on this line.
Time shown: 12h39
